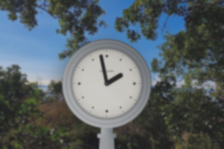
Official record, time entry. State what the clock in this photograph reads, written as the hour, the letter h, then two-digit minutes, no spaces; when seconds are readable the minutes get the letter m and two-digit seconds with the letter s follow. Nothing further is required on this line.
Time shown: 1h58
